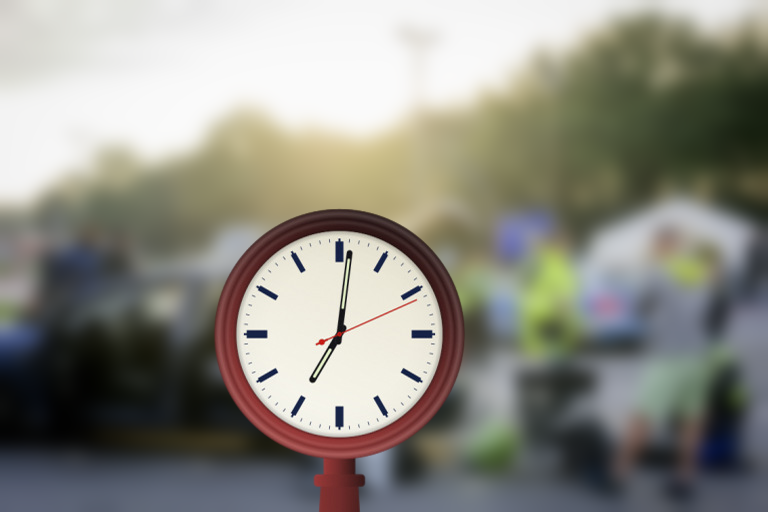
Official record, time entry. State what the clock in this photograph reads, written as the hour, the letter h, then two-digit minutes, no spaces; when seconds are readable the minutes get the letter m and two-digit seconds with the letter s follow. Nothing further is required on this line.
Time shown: 7h01m11s
